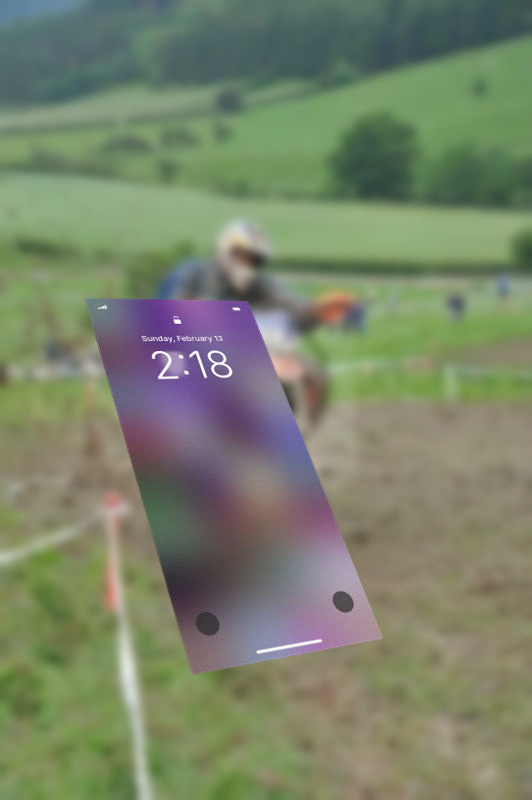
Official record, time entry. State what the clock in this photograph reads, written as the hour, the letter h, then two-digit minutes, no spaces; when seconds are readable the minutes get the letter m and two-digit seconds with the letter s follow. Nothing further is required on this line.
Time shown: 2h18
